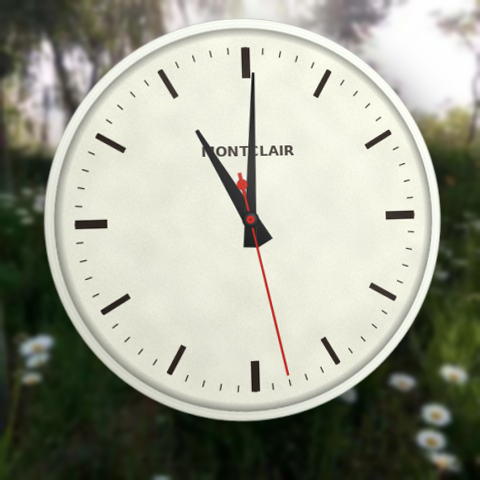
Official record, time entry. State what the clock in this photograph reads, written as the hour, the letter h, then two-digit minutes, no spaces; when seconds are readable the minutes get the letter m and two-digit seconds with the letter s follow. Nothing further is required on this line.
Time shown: 11h00m28s
